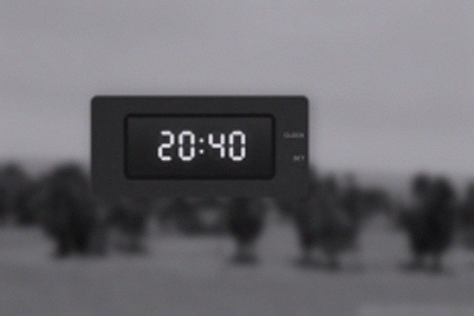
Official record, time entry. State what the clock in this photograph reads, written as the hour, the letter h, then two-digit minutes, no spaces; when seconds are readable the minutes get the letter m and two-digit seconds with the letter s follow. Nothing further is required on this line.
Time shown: 20h40
